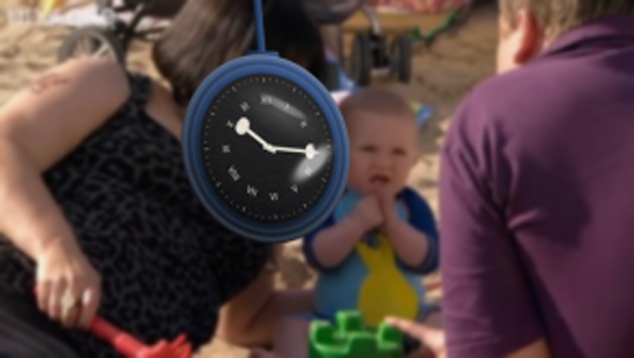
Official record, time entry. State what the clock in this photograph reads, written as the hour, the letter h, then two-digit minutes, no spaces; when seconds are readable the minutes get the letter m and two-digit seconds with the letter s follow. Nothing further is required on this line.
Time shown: 10h16
